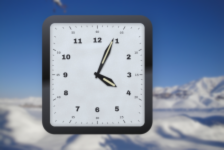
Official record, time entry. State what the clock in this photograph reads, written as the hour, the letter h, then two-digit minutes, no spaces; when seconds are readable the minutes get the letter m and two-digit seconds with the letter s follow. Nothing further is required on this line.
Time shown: 4h04
